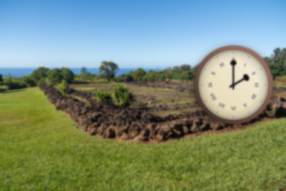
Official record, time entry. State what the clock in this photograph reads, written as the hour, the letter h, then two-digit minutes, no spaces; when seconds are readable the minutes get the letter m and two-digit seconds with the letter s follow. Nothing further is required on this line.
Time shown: 2h00
